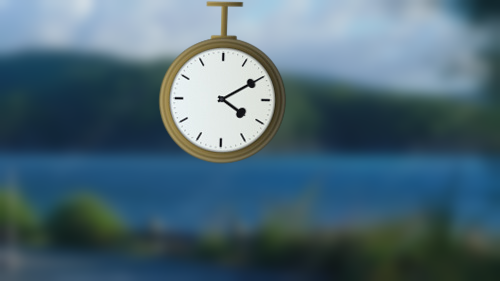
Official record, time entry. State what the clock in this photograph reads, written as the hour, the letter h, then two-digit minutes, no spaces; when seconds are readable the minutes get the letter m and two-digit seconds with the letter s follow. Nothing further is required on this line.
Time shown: 4h10
